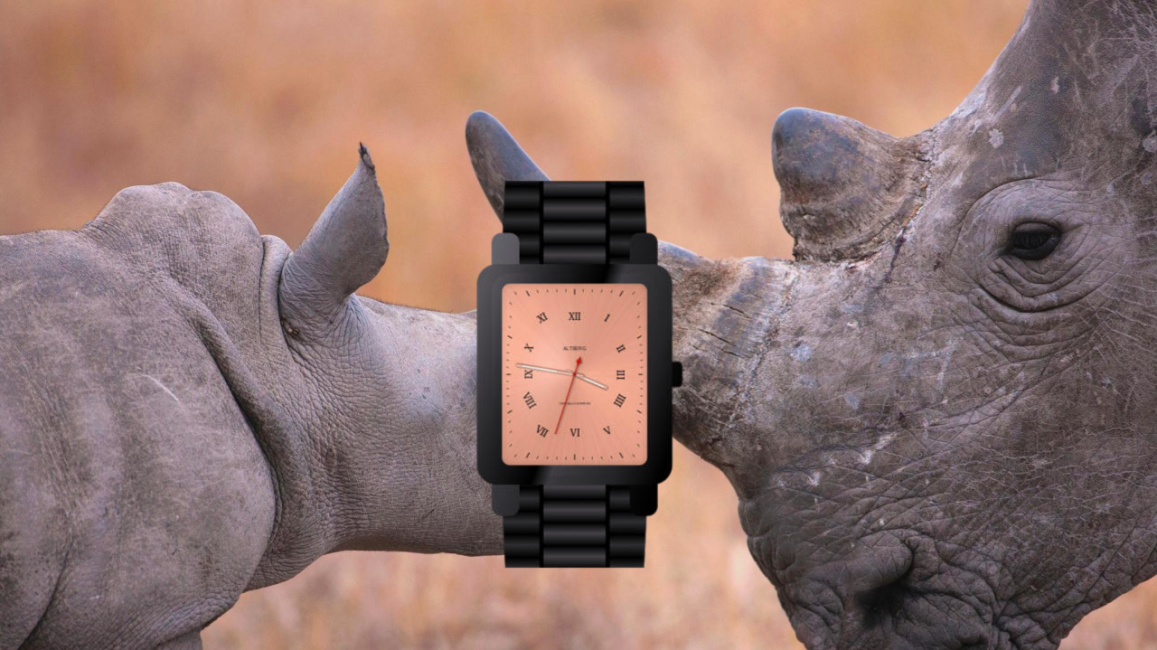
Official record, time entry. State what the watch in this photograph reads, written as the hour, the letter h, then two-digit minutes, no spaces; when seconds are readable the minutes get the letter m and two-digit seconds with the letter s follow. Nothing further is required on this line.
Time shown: 3h46m33s
